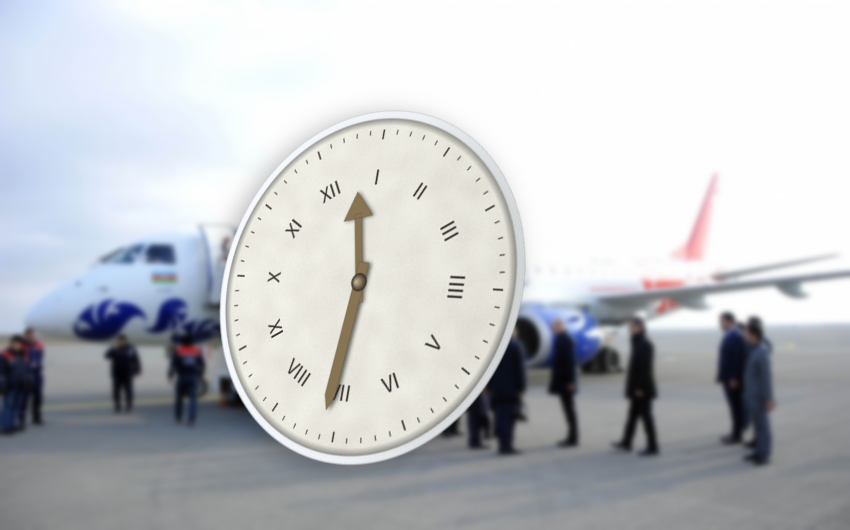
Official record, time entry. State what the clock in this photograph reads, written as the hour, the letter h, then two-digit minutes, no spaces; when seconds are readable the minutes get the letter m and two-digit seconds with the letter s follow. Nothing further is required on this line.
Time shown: 12h36
